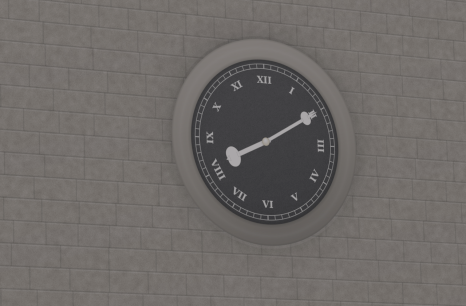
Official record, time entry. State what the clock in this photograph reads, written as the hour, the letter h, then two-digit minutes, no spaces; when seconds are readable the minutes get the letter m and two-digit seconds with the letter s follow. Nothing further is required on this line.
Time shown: 8h10
